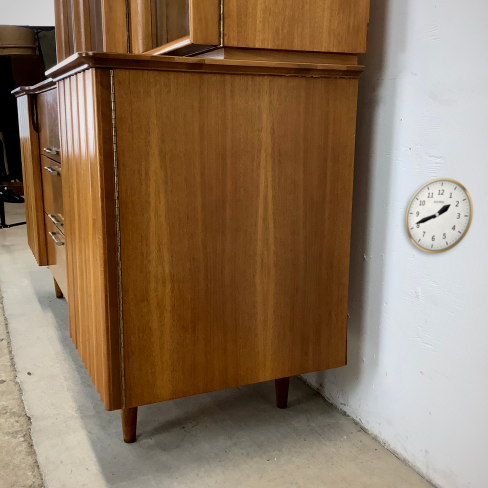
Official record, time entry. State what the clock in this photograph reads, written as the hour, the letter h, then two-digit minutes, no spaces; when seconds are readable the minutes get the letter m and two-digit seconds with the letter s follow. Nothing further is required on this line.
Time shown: 1h41
